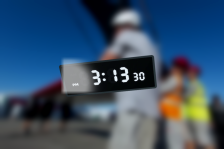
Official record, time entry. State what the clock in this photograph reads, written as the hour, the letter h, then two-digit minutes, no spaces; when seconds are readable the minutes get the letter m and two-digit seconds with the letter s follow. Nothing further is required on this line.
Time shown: 3h13m30s
